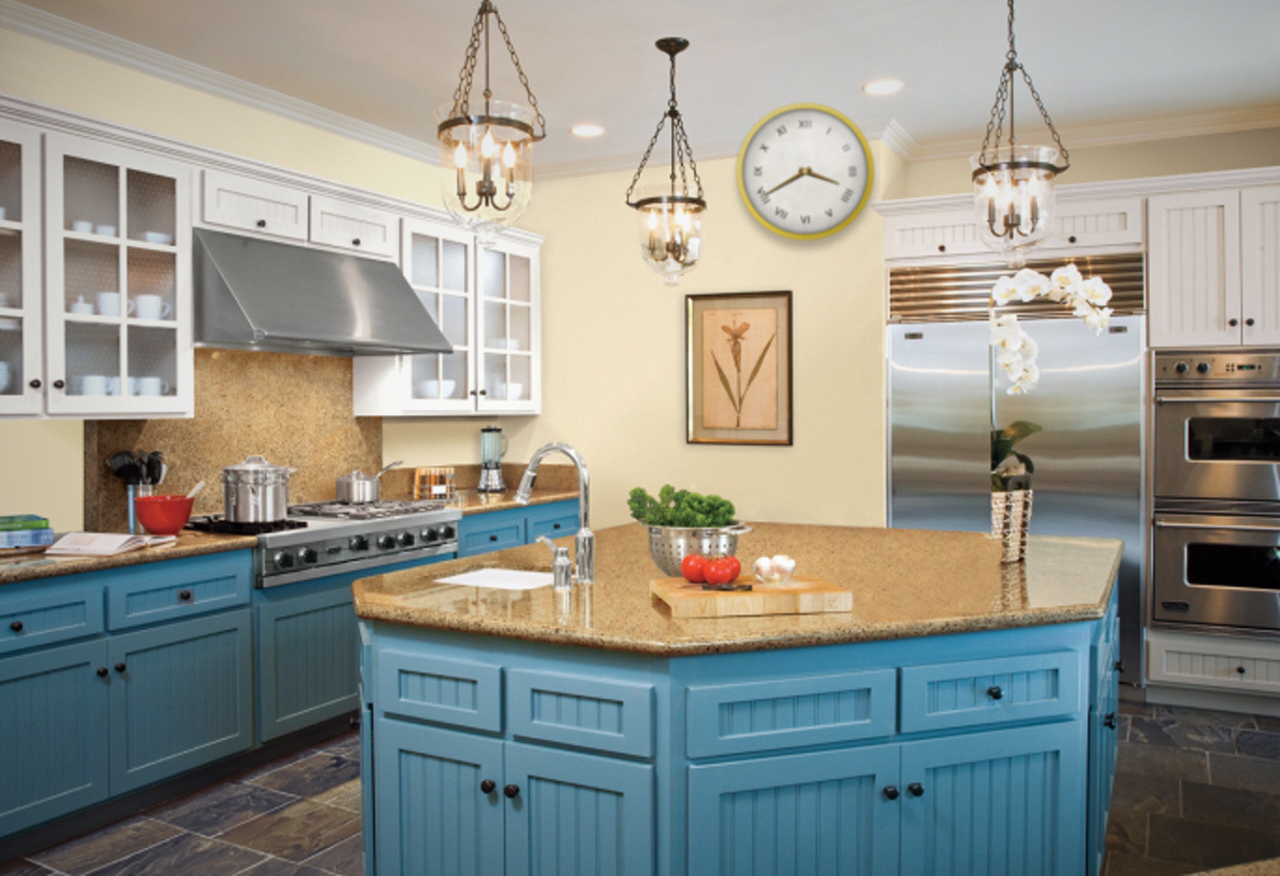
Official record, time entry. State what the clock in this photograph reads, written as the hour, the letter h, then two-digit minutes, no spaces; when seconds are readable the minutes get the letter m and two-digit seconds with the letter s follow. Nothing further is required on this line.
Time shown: 3h40
